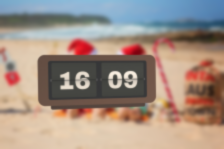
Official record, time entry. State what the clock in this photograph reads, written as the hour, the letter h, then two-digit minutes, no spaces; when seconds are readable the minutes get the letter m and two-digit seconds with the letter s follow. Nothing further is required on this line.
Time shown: 16h09
